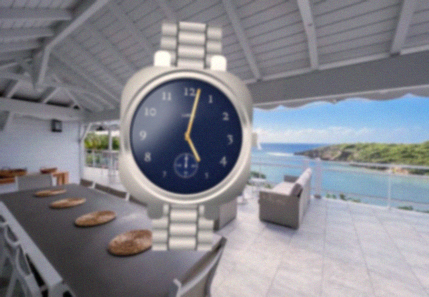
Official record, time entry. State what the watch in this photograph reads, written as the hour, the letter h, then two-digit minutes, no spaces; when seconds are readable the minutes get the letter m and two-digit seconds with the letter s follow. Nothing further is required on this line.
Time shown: 5h02
